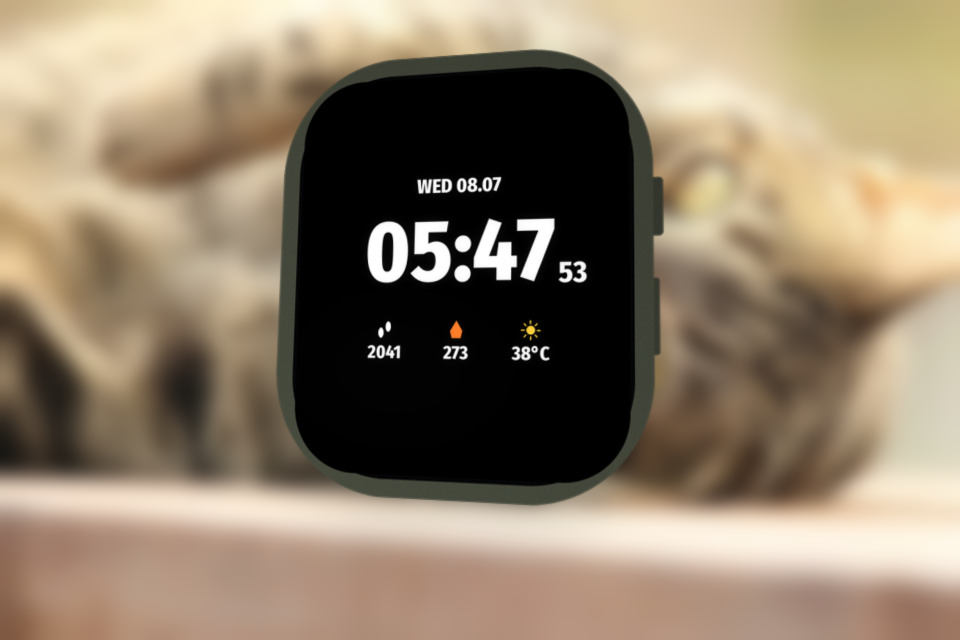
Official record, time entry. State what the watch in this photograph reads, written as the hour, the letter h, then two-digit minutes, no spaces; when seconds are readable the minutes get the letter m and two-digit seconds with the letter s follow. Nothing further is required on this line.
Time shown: 5h47m53s
